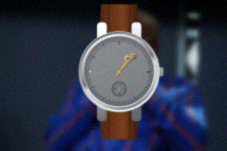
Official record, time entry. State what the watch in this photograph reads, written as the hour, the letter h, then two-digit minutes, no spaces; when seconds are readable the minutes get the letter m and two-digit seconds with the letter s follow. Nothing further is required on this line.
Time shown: 1h07
